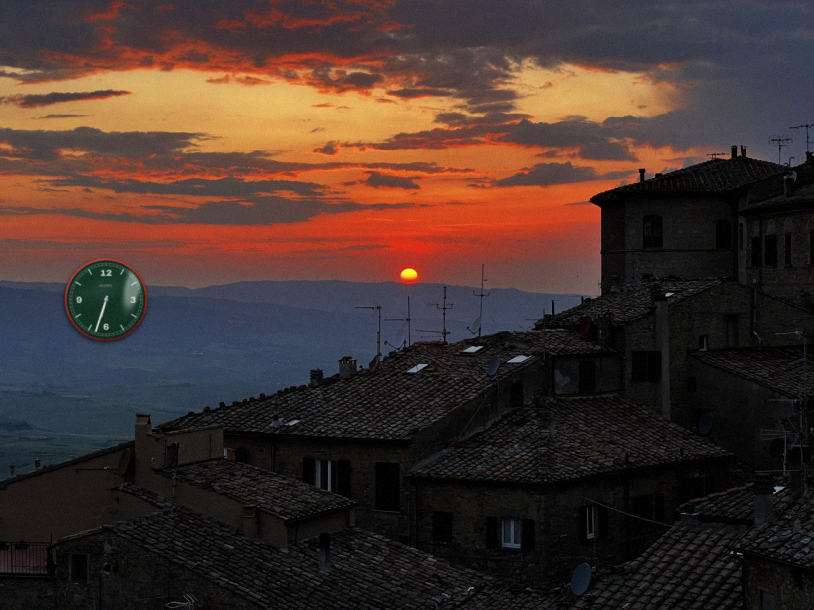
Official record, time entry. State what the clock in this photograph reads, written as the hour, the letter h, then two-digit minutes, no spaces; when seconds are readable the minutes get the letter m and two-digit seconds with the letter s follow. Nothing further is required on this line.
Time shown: 6h33
